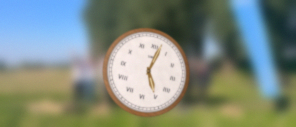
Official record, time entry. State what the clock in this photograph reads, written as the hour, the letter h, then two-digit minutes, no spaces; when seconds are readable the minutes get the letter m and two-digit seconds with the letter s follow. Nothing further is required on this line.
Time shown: 5h02
